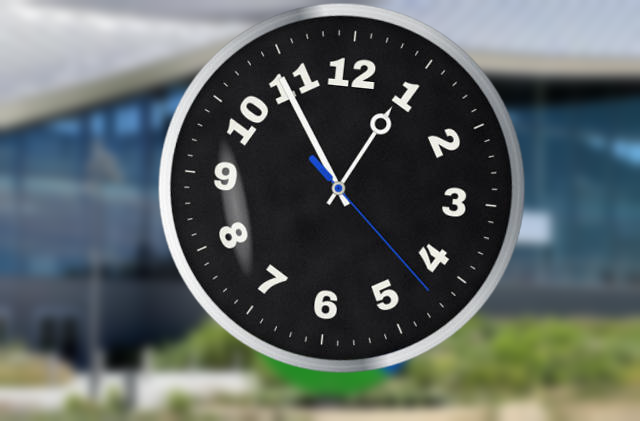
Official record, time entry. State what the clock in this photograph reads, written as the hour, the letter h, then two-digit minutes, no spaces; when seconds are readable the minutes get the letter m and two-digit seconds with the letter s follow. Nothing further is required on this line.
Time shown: 12h54m22s
